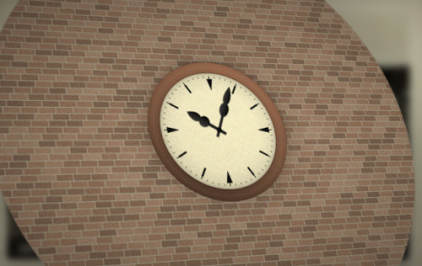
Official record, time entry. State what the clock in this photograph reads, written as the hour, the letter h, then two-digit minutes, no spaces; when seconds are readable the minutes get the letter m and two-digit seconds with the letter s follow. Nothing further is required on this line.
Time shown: 10h04
